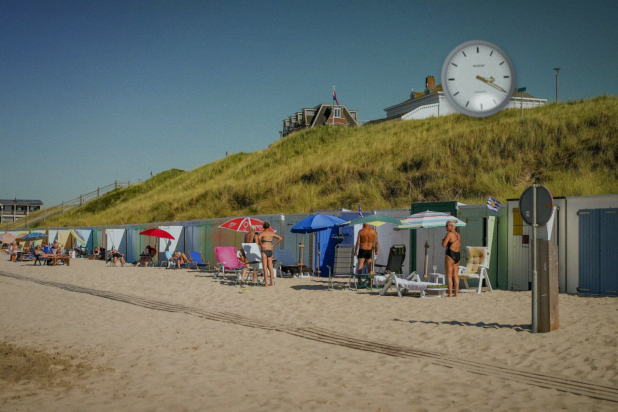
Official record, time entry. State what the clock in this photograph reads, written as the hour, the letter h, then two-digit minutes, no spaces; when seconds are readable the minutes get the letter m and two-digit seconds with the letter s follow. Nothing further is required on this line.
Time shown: 3h20
